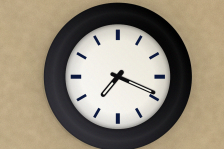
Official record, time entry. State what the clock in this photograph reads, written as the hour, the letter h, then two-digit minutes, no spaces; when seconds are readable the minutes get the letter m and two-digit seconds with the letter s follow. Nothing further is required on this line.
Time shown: 7h19
